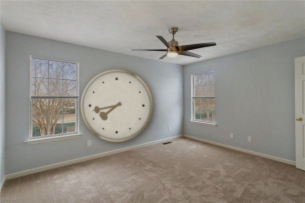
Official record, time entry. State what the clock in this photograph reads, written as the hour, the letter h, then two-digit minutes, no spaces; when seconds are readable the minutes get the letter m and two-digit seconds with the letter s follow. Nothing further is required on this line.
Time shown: 7h43
